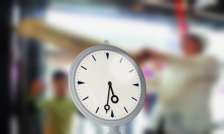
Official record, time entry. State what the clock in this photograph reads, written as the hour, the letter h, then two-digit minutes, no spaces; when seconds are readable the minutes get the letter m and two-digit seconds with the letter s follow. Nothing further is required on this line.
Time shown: 5h32
